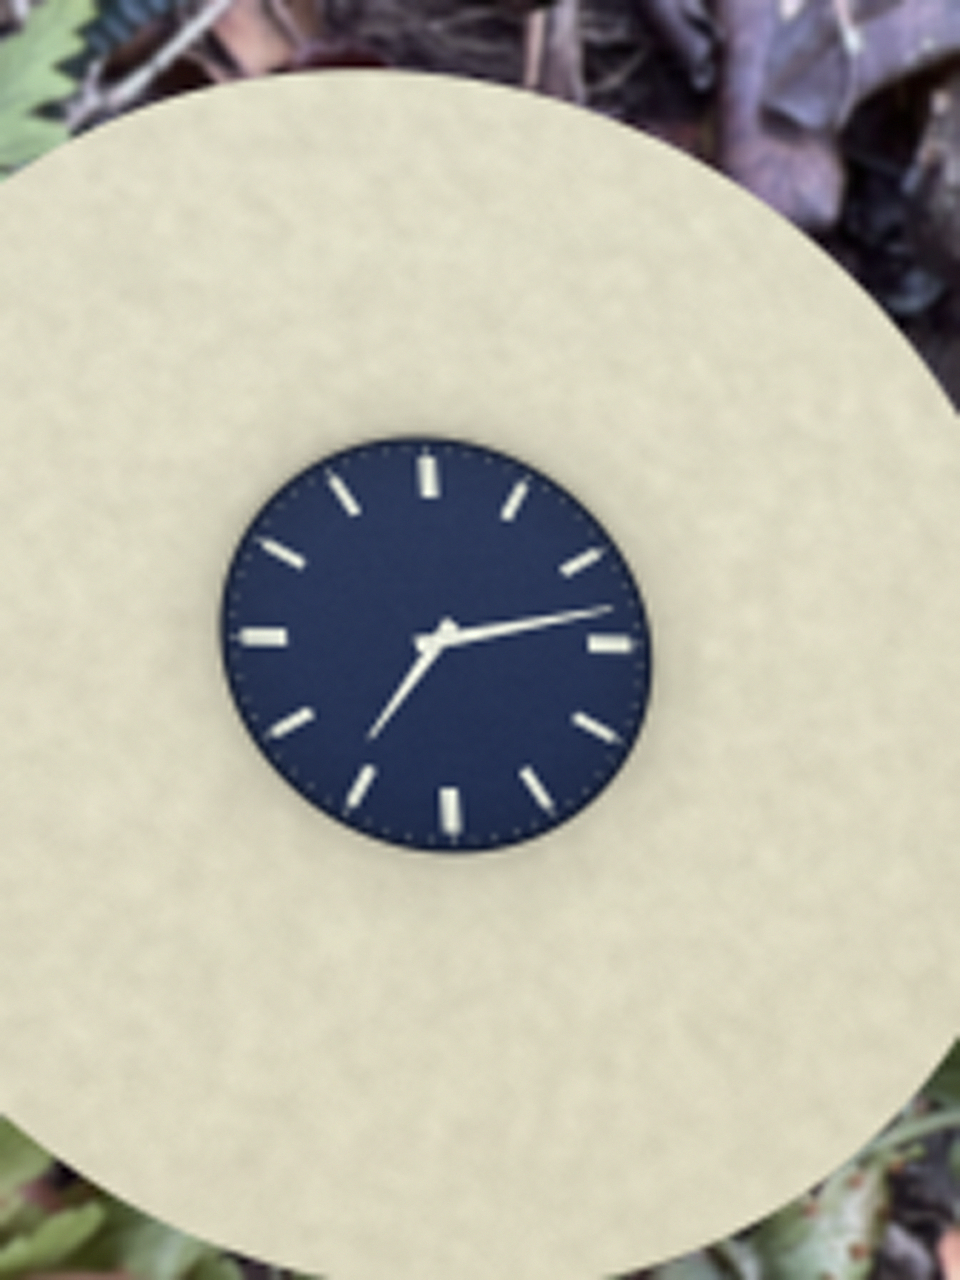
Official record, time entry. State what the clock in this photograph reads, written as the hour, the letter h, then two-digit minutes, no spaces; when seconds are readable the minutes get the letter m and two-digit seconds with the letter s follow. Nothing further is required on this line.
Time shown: 7h13
